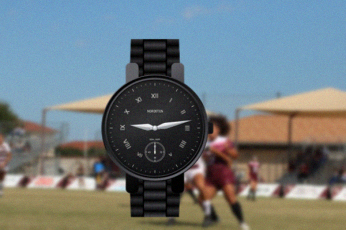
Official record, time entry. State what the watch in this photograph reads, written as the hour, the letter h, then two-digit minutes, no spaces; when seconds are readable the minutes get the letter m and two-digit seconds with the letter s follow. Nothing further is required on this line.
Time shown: 9h13
